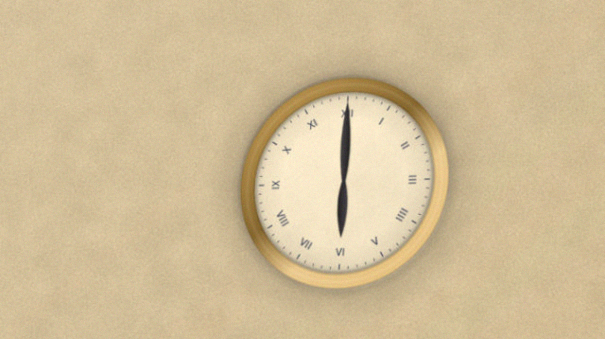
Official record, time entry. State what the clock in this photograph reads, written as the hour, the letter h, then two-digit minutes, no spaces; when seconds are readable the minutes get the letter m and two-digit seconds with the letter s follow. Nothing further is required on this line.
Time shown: 6h00
